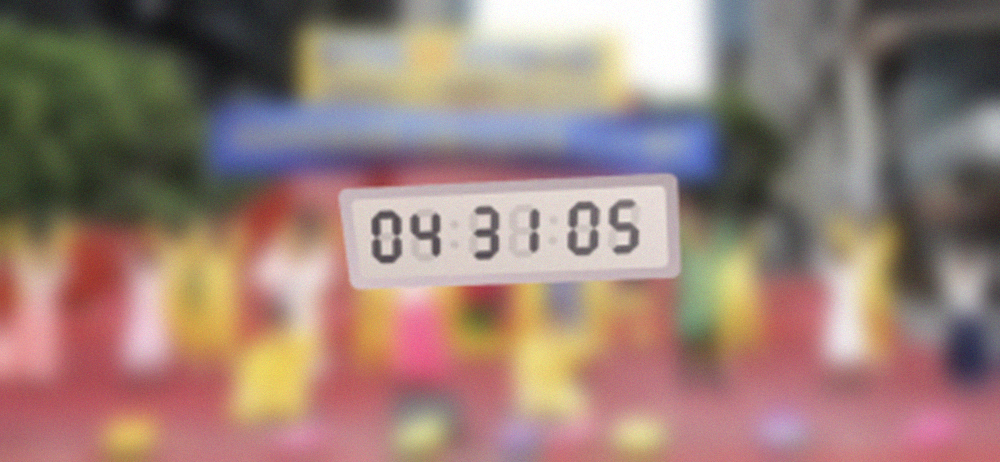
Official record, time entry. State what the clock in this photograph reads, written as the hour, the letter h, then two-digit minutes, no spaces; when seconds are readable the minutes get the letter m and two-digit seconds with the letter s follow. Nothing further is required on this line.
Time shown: 4h31m05s
